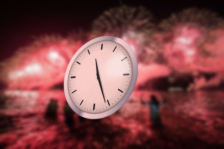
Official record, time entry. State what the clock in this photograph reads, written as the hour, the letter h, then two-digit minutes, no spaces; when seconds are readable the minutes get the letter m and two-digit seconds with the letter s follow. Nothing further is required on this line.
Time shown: 11h26
